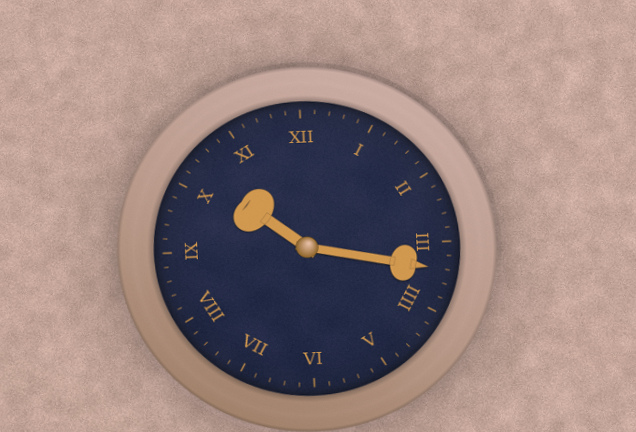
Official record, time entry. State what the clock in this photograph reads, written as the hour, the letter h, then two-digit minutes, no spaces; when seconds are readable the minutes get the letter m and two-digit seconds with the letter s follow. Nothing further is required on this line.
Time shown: 10h17
